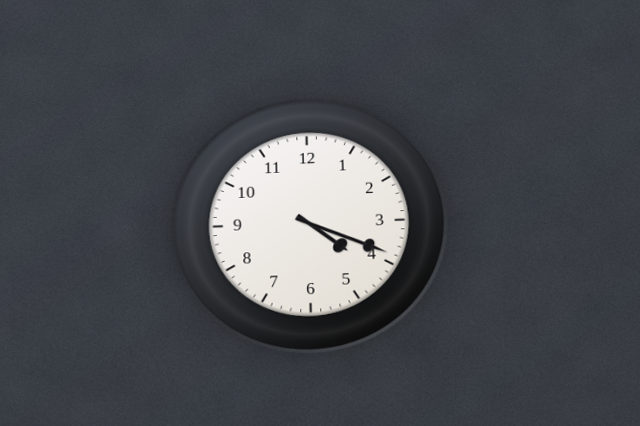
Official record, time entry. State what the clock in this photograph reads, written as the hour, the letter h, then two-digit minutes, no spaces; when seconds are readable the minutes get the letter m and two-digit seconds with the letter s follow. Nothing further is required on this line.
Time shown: 4h19
